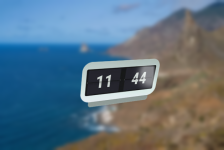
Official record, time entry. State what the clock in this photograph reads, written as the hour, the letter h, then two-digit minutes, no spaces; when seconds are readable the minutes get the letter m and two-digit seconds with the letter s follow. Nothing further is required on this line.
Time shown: 11h44
